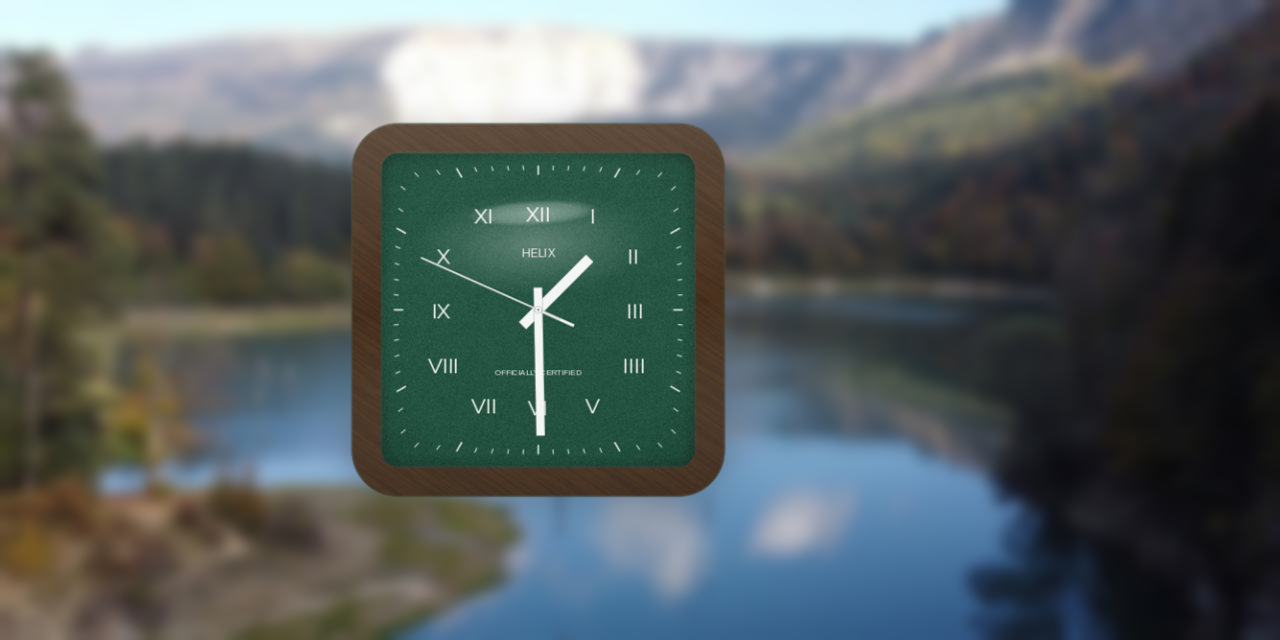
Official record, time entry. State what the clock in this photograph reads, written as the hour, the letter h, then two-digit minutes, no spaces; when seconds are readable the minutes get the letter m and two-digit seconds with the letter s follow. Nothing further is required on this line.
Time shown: 1h29m49s
